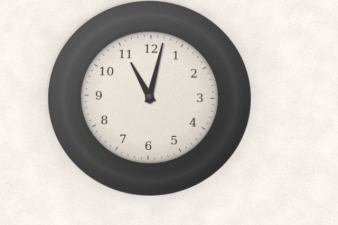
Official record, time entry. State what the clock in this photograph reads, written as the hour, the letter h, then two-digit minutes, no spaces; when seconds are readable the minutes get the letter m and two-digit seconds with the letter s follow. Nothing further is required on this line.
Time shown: 11h02
